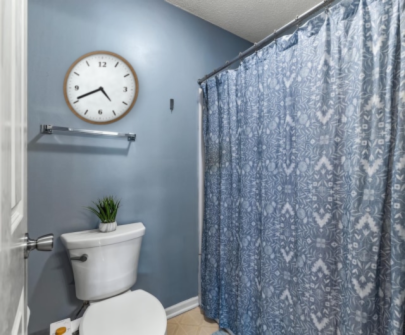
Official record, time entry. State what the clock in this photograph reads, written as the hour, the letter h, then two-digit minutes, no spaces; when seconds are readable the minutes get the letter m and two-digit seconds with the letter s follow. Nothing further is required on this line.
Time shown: 4h41
